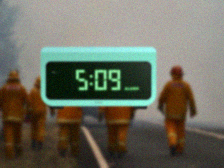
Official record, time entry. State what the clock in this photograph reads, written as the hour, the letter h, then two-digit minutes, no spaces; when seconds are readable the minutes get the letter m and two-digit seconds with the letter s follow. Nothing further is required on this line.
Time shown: 5h09
